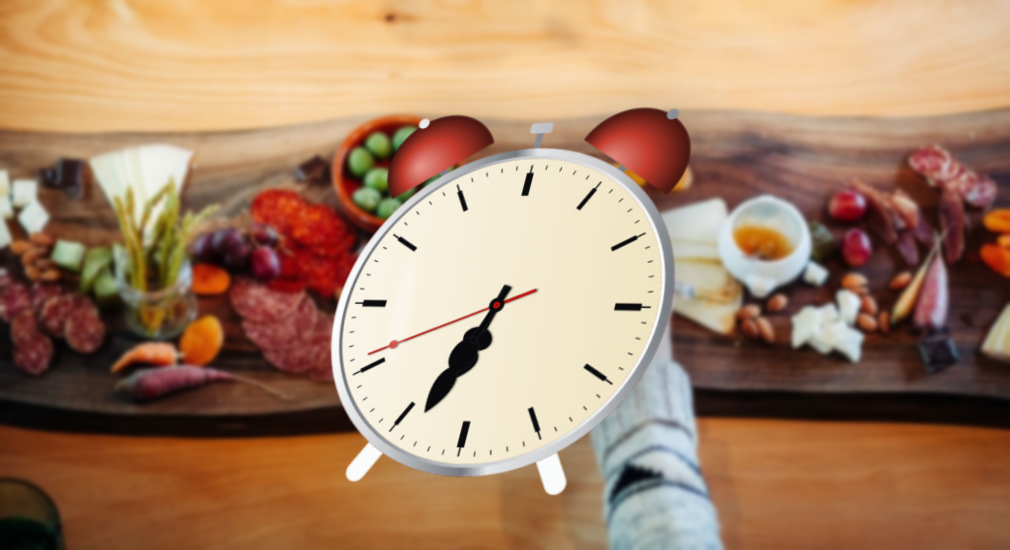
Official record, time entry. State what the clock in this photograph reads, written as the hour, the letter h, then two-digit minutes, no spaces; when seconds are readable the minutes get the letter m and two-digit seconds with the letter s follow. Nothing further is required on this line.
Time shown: 6h33m41s
